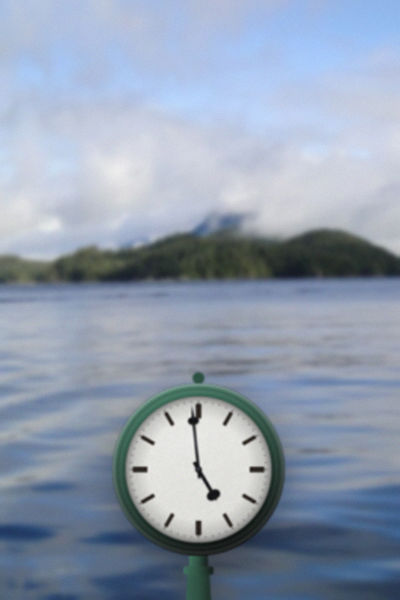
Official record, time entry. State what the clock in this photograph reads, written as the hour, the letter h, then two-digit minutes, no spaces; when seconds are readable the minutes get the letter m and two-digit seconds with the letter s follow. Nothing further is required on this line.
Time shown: 4h59
